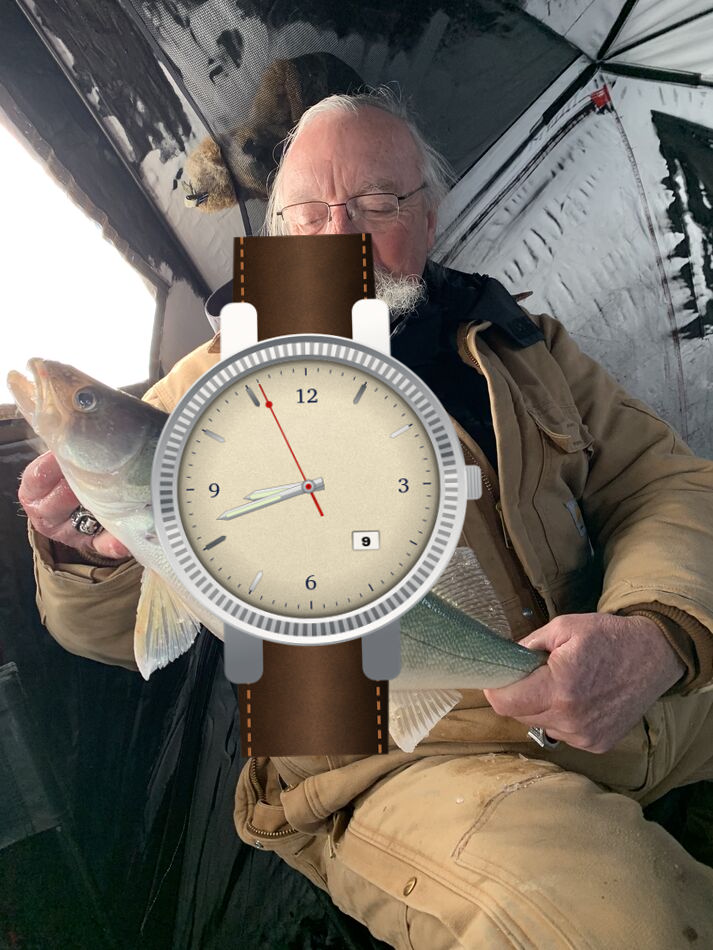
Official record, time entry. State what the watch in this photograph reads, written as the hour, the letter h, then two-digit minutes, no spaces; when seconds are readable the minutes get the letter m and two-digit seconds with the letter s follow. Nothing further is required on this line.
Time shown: 8h41m56s
